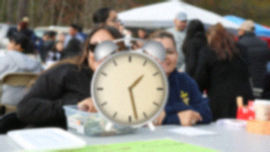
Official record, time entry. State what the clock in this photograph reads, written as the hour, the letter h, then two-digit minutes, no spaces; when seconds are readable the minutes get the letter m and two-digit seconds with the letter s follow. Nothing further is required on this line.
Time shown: 1h28
